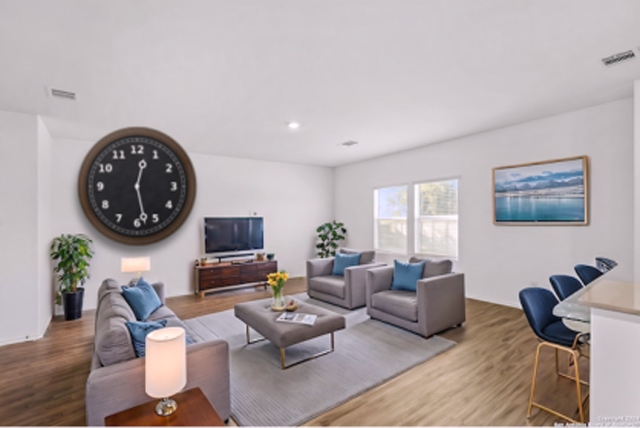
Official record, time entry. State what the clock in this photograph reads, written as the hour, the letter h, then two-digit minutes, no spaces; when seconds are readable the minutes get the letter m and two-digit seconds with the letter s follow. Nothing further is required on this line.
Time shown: 12h28
